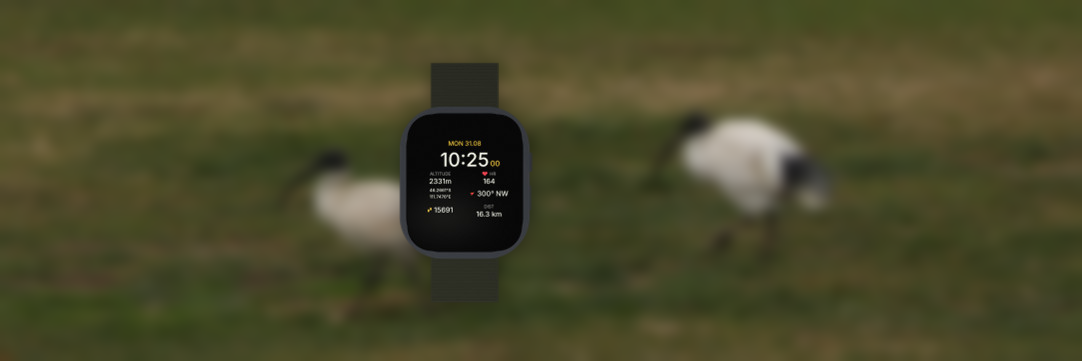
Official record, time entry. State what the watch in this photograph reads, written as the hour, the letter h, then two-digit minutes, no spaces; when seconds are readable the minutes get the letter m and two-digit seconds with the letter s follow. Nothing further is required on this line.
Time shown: 10h25
